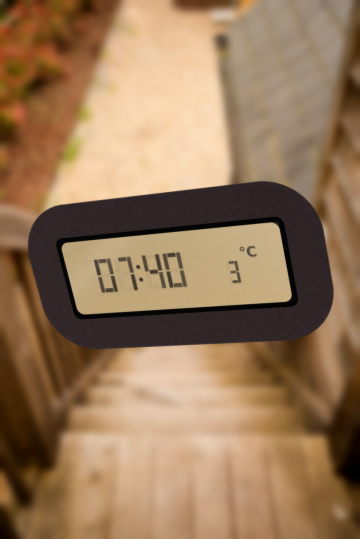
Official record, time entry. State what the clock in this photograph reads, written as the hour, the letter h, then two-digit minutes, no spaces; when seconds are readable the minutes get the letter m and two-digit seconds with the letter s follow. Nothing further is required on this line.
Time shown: 7h40
